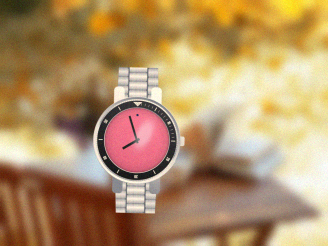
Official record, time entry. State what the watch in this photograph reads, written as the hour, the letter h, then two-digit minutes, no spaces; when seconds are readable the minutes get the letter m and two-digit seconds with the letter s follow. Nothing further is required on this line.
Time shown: 7h57
